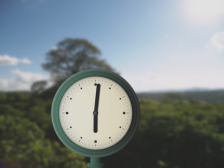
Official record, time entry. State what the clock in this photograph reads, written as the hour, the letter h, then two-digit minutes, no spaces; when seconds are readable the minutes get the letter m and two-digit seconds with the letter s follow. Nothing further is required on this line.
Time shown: 6h01
